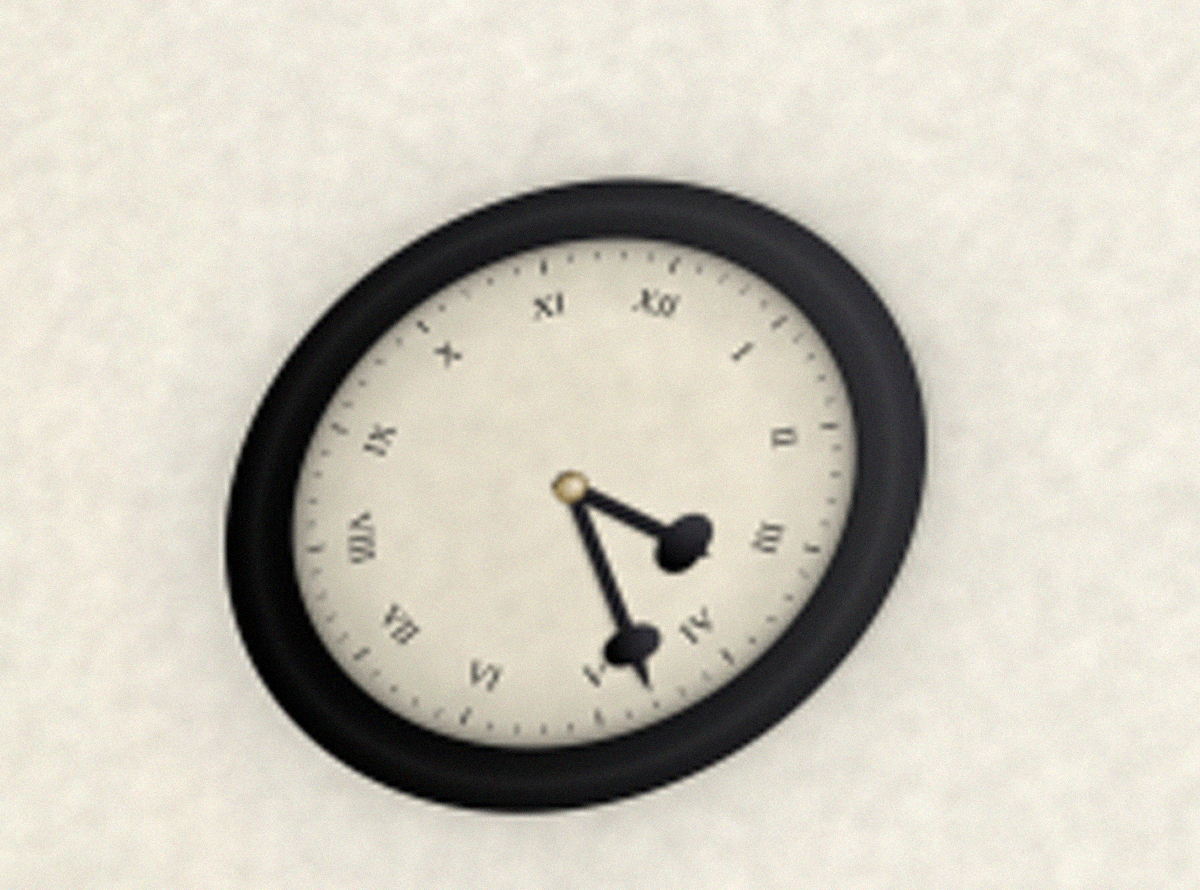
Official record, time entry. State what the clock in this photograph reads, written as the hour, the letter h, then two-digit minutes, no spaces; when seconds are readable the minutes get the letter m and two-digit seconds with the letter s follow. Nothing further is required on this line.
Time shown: 3h23
